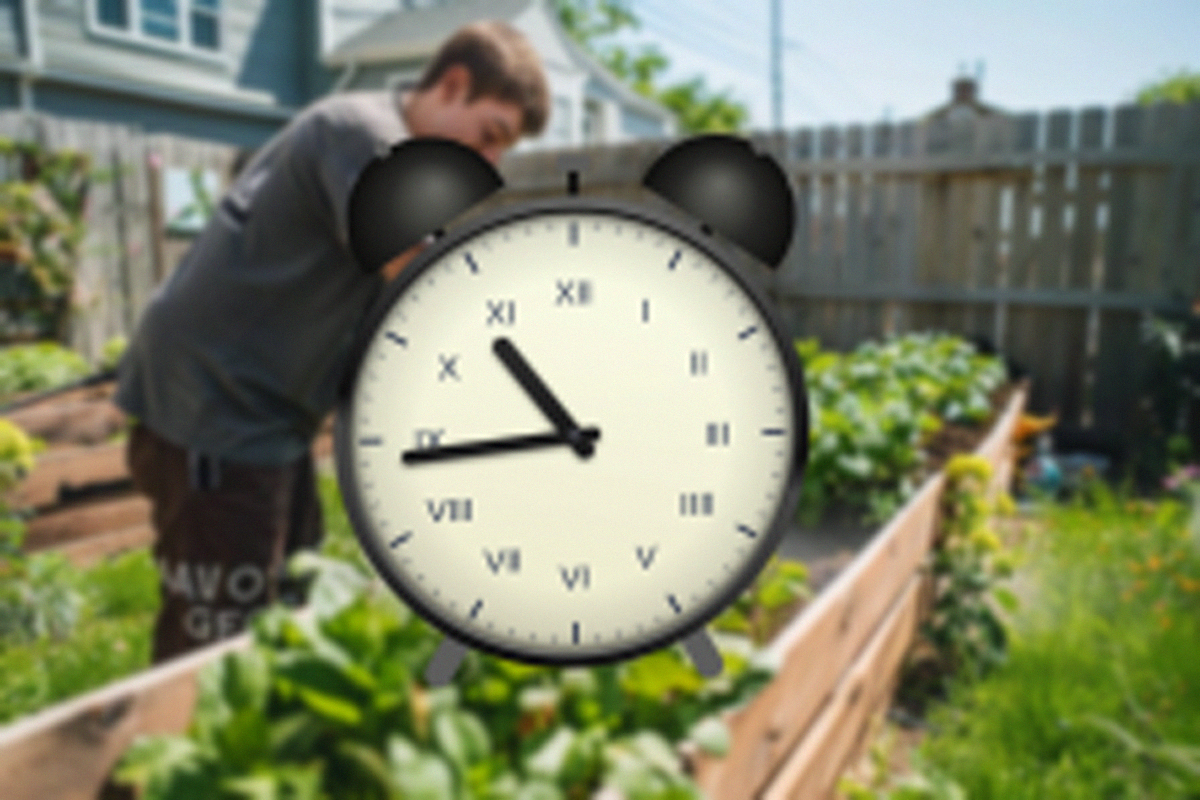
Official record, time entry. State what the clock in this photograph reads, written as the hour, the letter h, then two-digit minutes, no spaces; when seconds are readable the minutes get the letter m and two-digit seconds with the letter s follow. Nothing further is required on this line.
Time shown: 10h44
